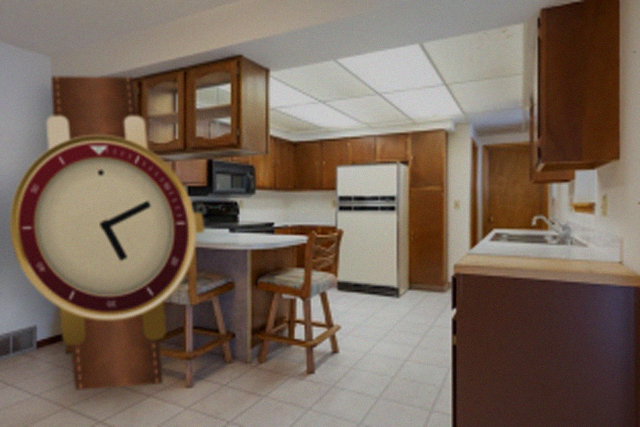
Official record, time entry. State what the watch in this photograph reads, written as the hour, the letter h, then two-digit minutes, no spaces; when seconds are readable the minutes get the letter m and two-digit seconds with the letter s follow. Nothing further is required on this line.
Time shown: 5h11
